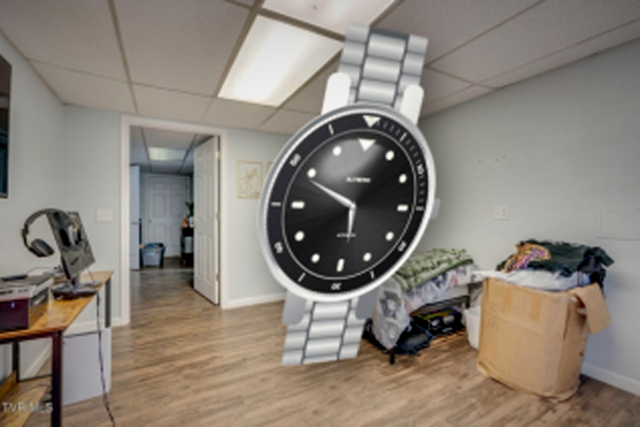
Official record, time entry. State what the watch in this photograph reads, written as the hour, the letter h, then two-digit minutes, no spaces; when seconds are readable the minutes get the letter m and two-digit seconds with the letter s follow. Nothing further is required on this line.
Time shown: 5h49
